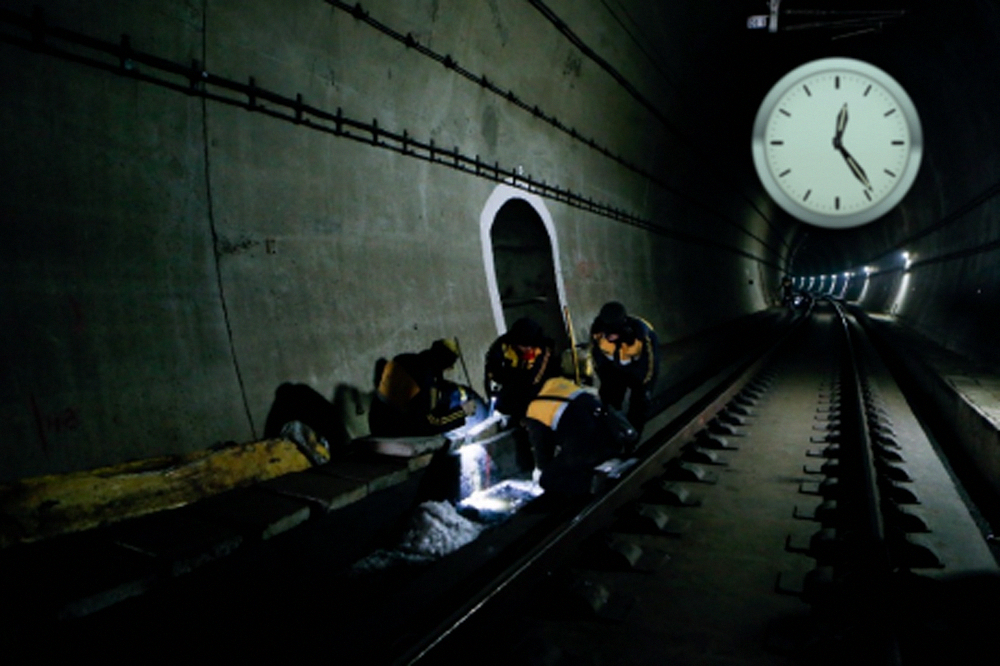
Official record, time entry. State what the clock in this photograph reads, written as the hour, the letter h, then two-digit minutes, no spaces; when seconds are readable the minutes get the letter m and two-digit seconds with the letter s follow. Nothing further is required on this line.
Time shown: 12h24
